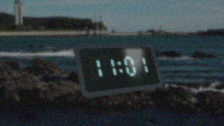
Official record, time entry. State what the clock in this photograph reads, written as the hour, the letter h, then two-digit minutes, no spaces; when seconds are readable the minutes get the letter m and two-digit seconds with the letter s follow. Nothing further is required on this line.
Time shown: 11h01
